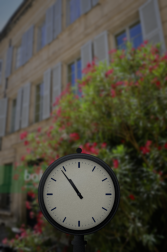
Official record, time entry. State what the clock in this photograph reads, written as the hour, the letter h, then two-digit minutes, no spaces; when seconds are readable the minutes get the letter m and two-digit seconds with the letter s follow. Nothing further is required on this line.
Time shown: 10h54
